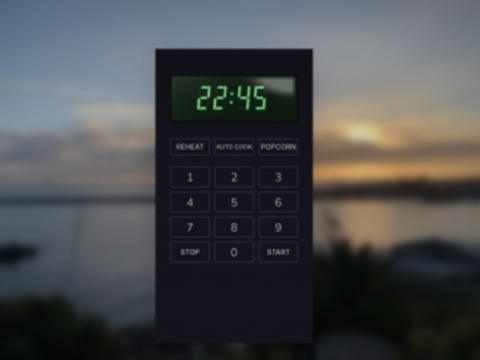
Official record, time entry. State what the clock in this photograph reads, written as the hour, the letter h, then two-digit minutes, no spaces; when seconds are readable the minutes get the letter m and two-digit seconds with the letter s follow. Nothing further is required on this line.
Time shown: 22h45
